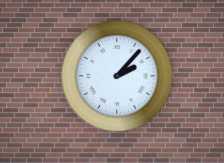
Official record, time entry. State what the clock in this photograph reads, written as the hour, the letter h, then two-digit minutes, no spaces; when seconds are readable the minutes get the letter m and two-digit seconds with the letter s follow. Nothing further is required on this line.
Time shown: 2h07
